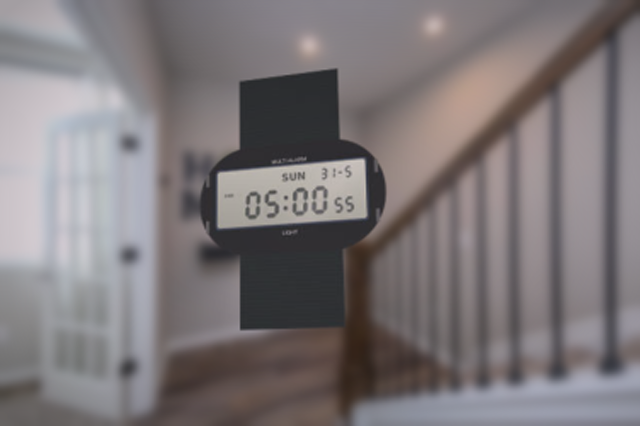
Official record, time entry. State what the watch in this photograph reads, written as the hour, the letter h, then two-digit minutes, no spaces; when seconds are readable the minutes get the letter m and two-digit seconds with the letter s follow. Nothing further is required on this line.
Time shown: 5h00m55s
